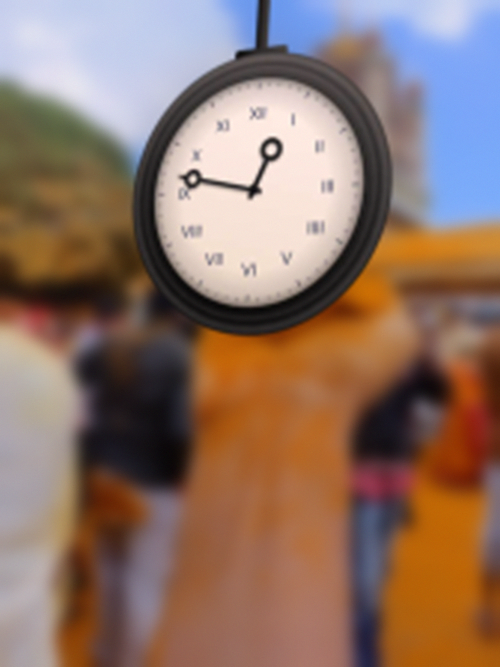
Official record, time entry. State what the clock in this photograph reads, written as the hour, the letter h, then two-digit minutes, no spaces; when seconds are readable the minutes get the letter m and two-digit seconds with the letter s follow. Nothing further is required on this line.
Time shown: 12h47
